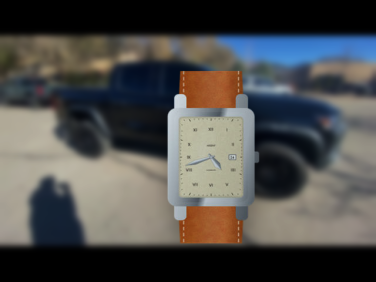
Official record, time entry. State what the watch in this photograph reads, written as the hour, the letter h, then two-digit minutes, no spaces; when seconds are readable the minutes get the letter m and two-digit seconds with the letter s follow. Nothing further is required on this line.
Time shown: 4h42
